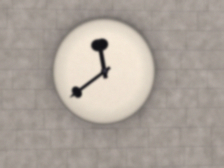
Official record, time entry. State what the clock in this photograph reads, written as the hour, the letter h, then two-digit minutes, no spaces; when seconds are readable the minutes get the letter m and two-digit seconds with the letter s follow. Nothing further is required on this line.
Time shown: 11h39
